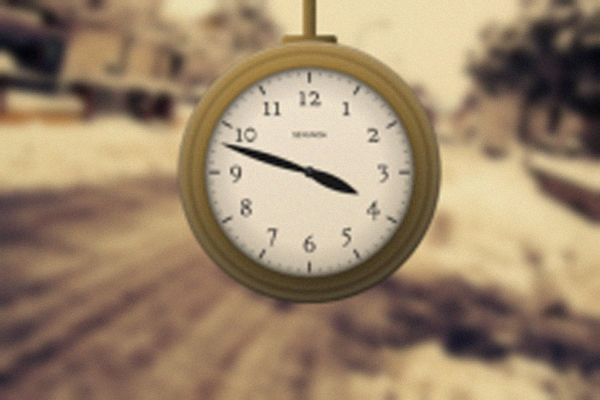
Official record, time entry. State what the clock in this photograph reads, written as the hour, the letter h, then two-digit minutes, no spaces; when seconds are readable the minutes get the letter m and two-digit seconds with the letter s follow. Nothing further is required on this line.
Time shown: 3h48
